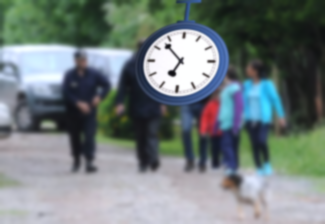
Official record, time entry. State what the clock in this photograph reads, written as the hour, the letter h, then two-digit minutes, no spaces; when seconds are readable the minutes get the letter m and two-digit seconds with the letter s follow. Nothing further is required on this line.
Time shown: 6h53
